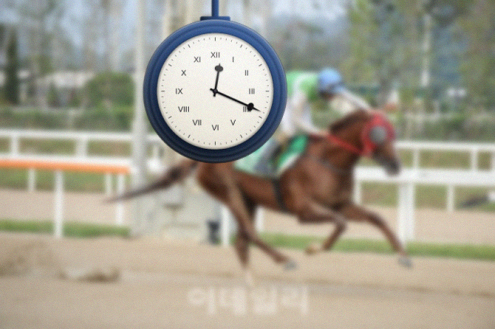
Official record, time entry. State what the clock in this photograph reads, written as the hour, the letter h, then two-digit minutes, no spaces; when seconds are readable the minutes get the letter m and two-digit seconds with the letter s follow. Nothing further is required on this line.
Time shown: 12h19
